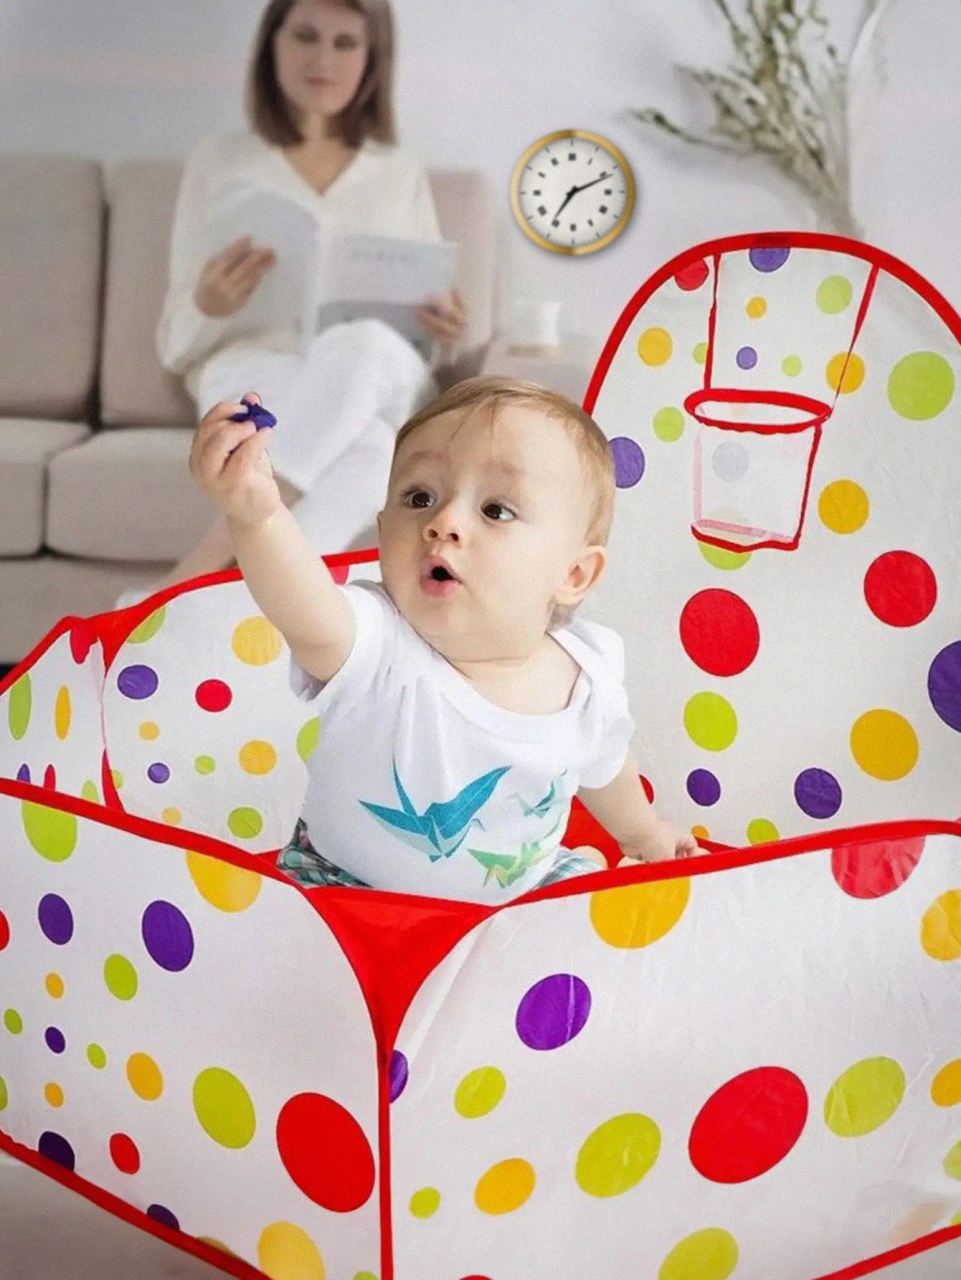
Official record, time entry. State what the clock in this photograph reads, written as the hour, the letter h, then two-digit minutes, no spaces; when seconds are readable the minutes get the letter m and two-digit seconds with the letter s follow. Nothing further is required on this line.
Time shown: 7h11
